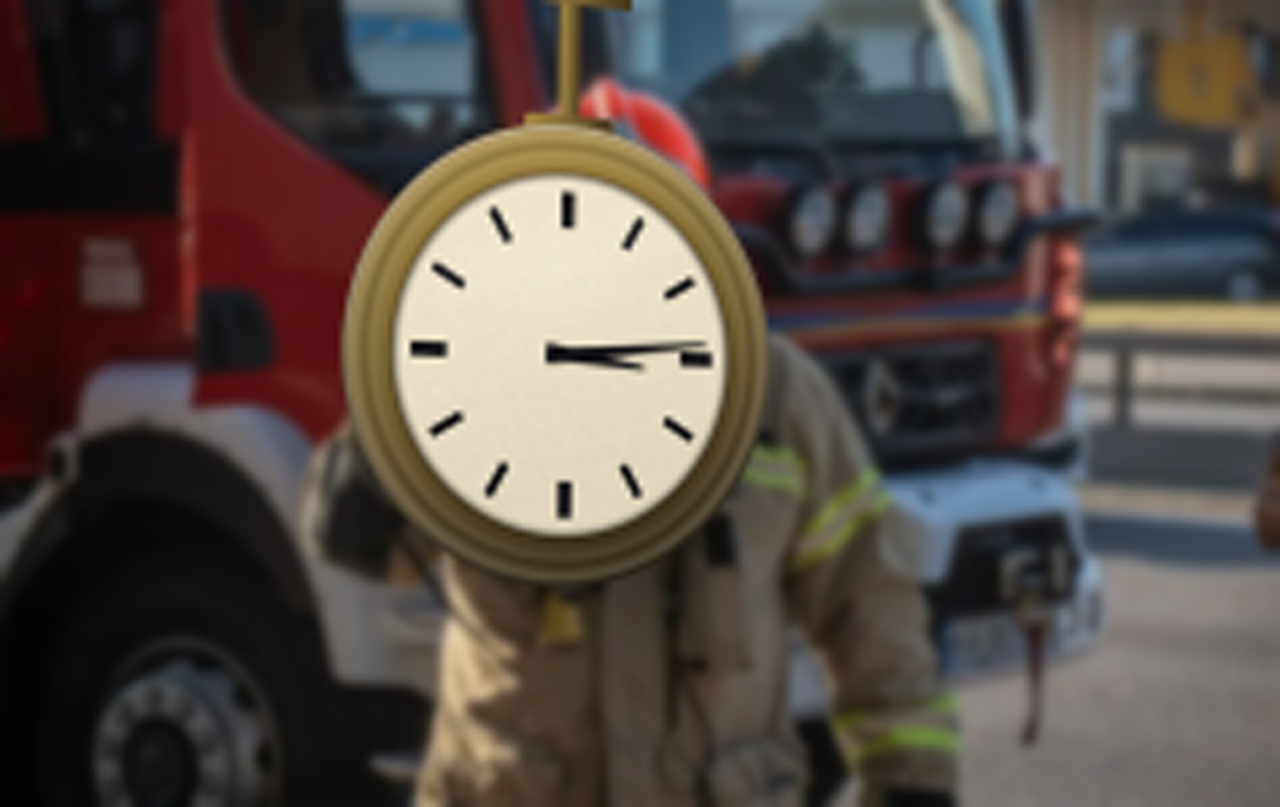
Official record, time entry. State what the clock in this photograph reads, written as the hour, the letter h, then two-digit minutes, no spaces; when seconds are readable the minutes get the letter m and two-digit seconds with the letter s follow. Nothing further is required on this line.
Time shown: 3h14
